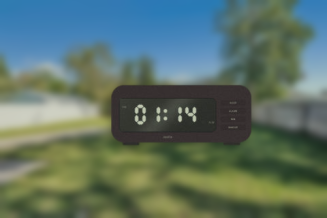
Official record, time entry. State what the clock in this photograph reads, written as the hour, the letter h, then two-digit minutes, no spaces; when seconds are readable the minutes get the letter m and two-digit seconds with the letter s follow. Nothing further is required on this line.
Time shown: 1h14
